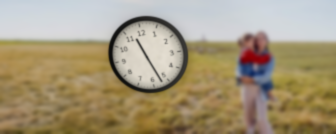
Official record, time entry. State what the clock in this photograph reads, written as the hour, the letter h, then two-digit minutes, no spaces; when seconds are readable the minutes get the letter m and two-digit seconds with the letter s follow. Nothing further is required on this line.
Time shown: 11h27
